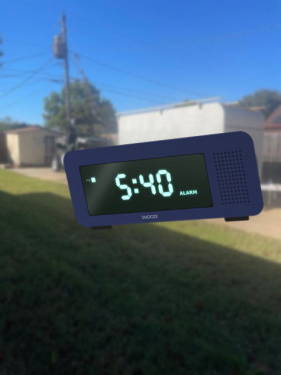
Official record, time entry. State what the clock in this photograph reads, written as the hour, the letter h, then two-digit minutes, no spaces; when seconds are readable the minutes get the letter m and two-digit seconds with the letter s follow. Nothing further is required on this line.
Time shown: 5h40
